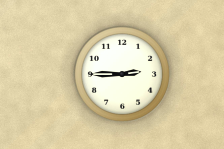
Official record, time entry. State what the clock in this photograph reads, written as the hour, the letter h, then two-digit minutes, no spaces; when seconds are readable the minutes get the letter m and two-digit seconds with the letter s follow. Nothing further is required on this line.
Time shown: 2h45
